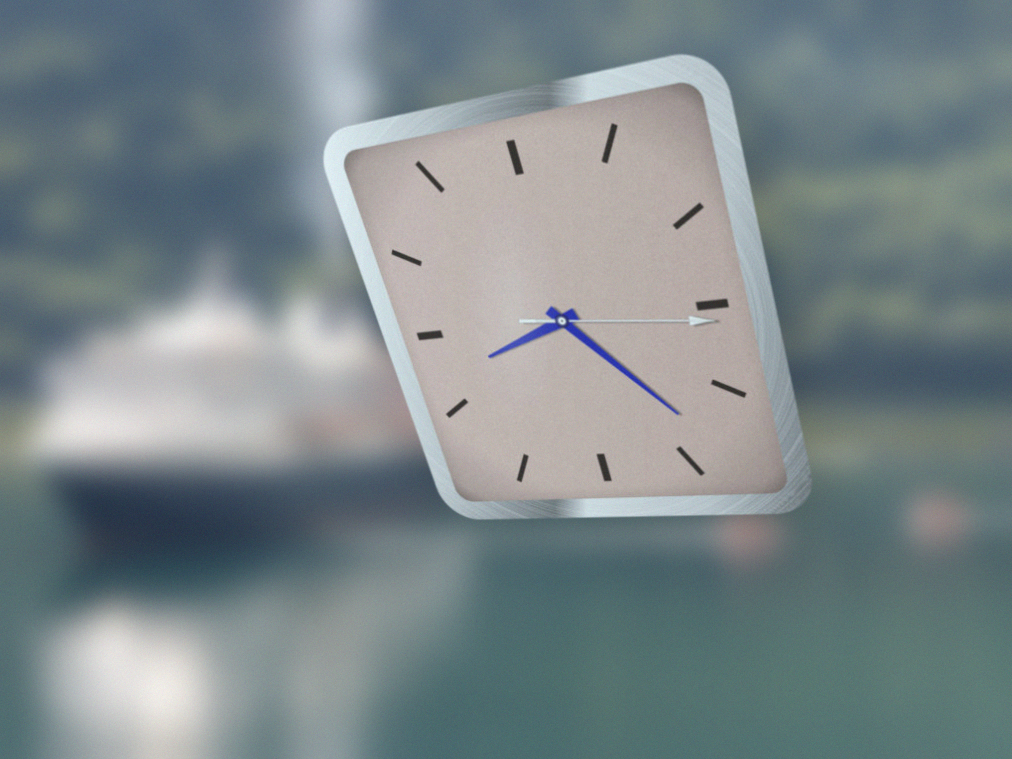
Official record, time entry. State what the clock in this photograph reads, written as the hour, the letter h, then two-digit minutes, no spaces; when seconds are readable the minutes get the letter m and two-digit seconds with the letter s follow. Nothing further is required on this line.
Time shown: 8h23m16s
